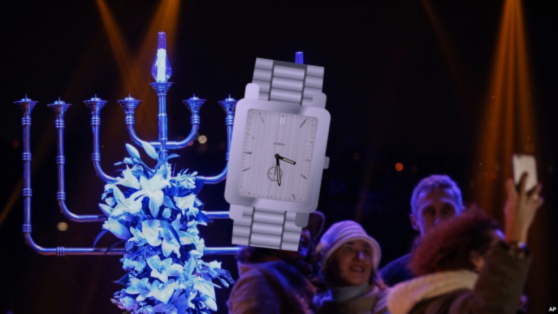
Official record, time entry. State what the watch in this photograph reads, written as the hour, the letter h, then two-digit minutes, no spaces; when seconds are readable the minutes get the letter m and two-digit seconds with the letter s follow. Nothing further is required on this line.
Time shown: 3h28
